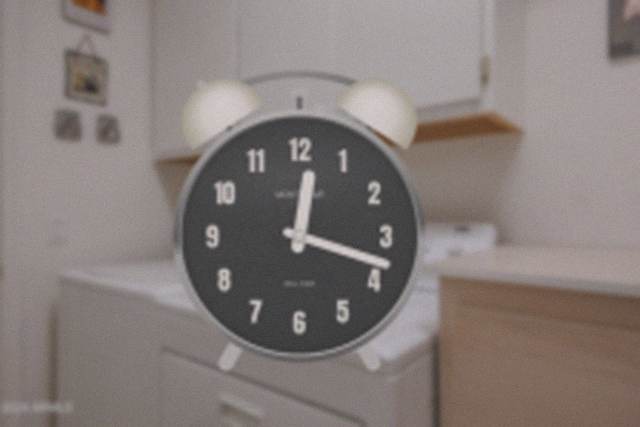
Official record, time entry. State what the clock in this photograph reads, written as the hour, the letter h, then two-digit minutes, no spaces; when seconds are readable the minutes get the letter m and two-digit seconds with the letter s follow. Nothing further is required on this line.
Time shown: 12h18
